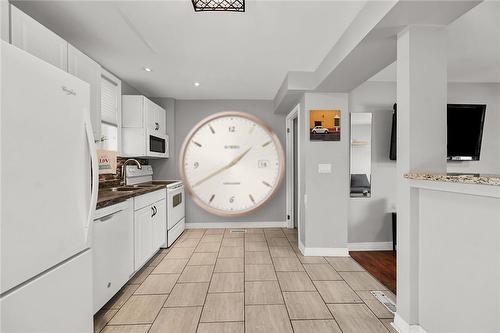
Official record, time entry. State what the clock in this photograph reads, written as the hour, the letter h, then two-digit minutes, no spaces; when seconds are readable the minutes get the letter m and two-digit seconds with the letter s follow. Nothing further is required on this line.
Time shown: 1h40
